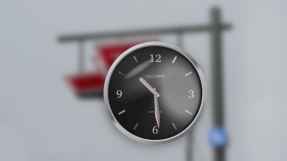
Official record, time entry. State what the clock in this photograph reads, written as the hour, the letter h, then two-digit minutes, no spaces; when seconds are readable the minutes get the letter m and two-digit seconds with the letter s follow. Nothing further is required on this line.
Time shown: 10h29
